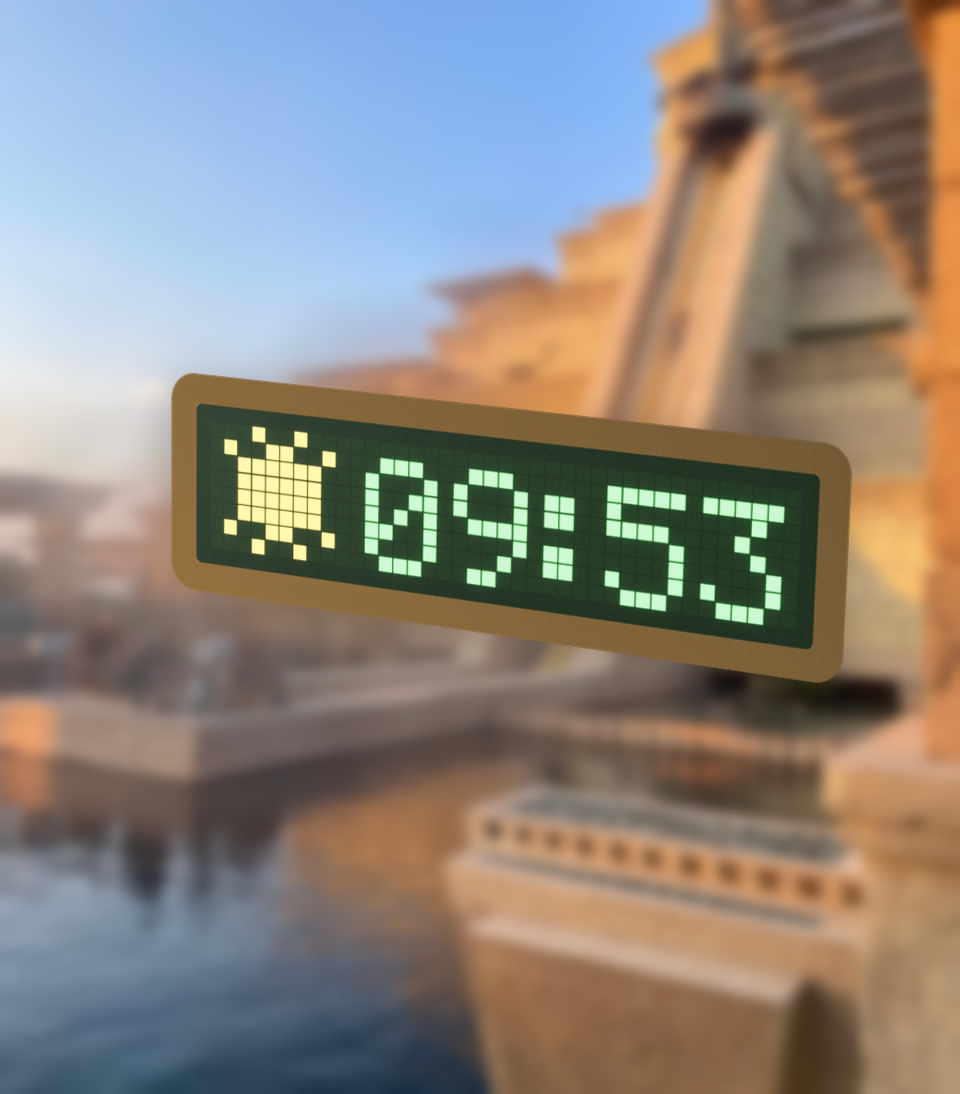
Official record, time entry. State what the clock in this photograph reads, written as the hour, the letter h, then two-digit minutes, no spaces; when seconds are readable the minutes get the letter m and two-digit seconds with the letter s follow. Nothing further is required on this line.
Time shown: 9h53
